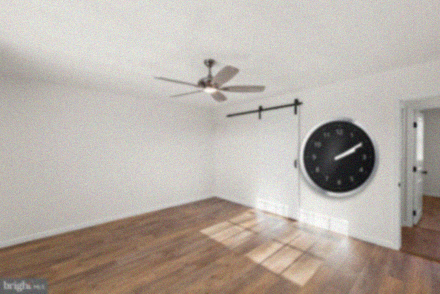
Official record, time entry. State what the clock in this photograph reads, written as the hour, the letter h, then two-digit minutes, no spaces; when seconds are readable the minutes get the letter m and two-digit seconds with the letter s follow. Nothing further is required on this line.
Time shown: 2h10
